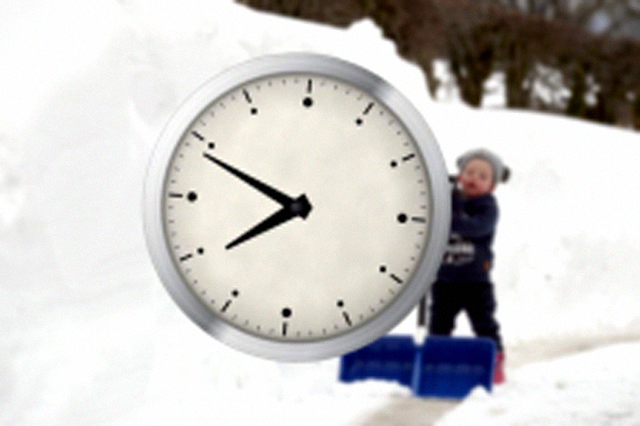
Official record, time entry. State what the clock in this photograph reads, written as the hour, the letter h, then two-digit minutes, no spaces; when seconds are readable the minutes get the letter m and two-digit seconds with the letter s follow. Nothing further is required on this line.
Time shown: 7h49
